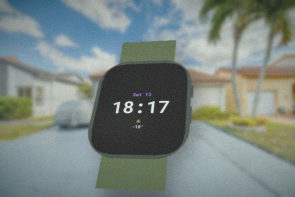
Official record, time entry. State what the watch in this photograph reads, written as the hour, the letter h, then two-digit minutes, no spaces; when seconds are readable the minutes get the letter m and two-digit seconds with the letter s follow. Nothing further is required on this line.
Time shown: 18h17
